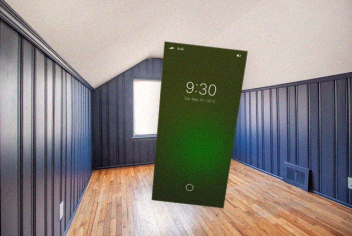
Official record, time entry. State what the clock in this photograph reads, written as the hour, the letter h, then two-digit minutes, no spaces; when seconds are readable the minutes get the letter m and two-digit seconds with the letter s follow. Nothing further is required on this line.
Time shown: 9h30
